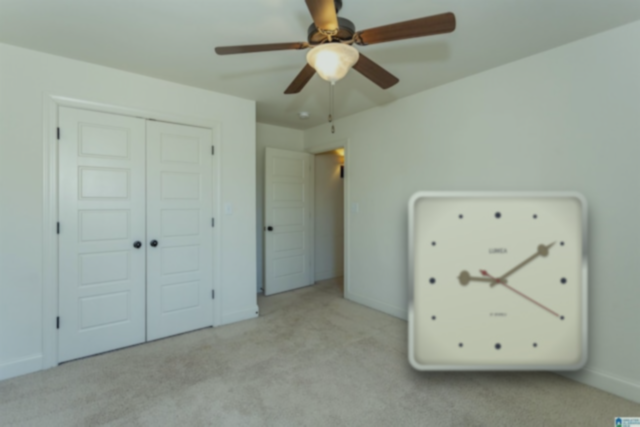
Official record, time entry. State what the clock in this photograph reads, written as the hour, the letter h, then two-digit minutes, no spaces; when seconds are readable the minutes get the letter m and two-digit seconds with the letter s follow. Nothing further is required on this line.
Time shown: 9h09m20s
